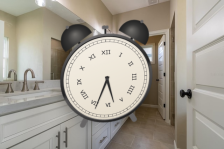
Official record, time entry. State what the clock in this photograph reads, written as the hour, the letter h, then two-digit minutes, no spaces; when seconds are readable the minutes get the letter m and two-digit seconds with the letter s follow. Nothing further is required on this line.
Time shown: 5h34
